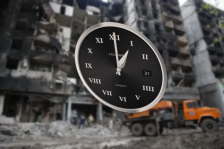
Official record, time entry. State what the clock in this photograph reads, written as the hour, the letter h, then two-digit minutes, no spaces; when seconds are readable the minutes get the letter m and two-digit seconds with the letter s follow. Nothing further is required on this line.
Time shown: 1h00
